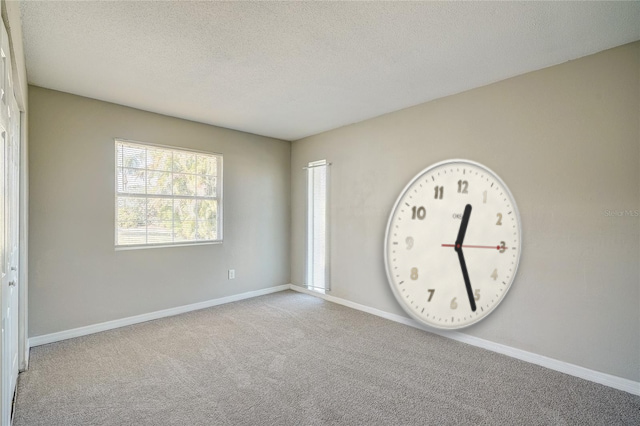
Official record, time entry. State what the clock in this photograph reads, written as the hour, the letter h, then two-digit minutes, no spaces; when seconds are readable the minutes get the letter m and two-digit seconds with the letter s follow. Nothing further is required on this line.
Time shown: 12h26m15s
